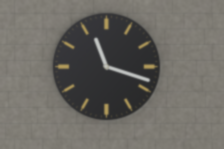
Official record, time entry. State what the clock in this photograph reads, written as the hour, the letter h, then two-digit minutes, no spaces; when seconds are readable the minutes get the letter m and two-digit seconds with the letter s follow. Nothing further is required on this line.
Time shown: 11h18
